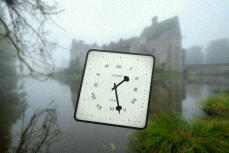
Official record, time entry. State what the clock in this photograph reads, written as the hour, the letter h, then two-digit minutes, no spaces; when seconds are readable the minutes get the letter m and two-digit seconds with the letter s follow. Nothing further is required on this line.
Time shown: 1h27
